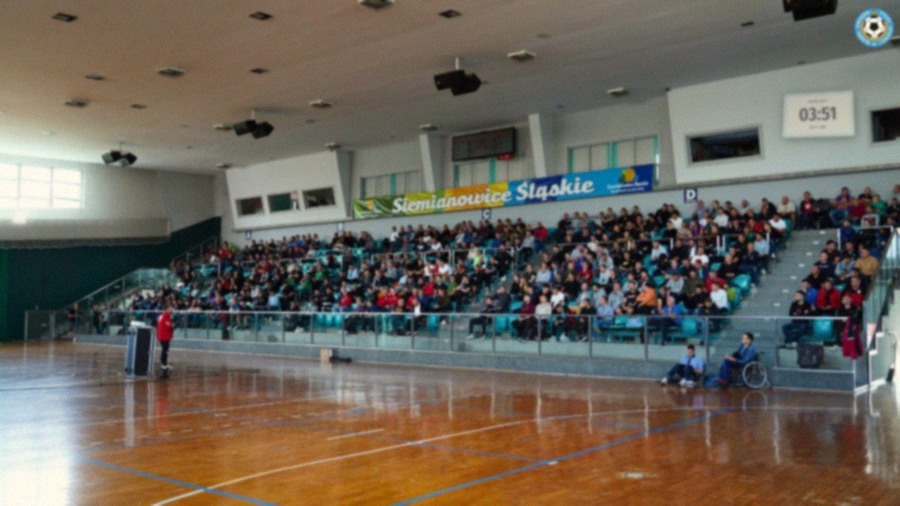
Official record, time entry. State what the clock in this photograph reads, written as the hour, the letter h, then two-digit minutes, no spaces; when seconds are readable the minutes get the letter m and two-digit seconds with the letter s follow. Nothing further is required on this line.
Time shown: 3h51
